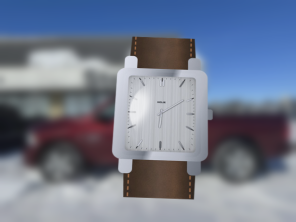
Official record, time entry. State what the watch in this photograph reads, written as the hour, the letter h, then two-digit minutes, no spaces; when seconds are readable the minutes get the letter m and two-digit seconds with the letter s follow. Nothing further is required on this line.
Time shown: 6h09
